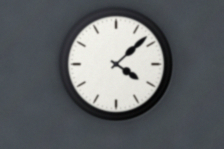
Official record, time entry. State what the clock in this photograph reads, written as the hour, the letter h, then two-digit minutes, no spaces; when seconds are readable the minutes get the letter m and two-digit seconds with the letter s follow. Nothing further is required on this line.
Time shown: 4h08
